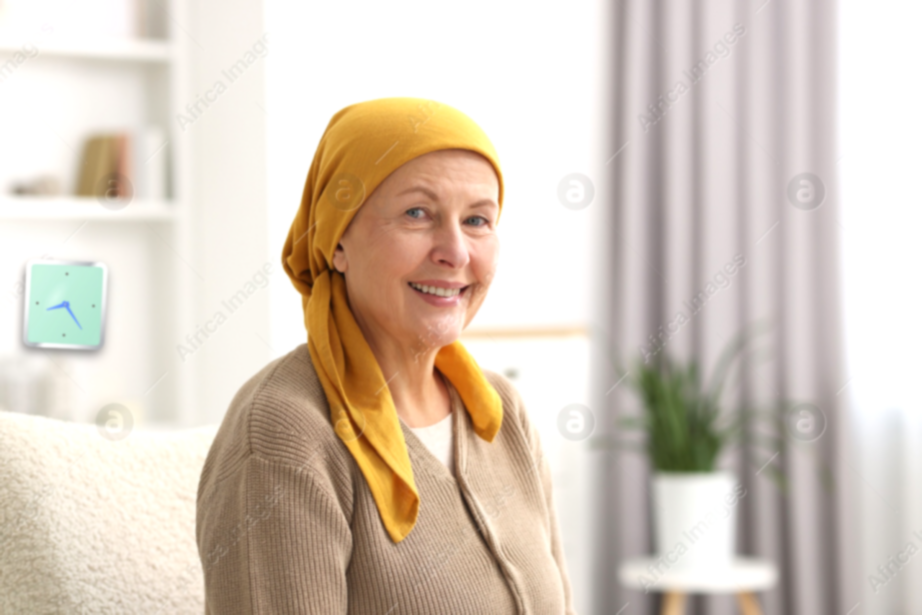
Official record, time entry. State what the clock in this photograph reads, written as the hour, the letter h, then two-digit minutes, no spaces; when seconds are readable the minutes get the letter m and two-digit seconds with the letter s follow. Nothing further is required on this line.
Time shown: 8h24
